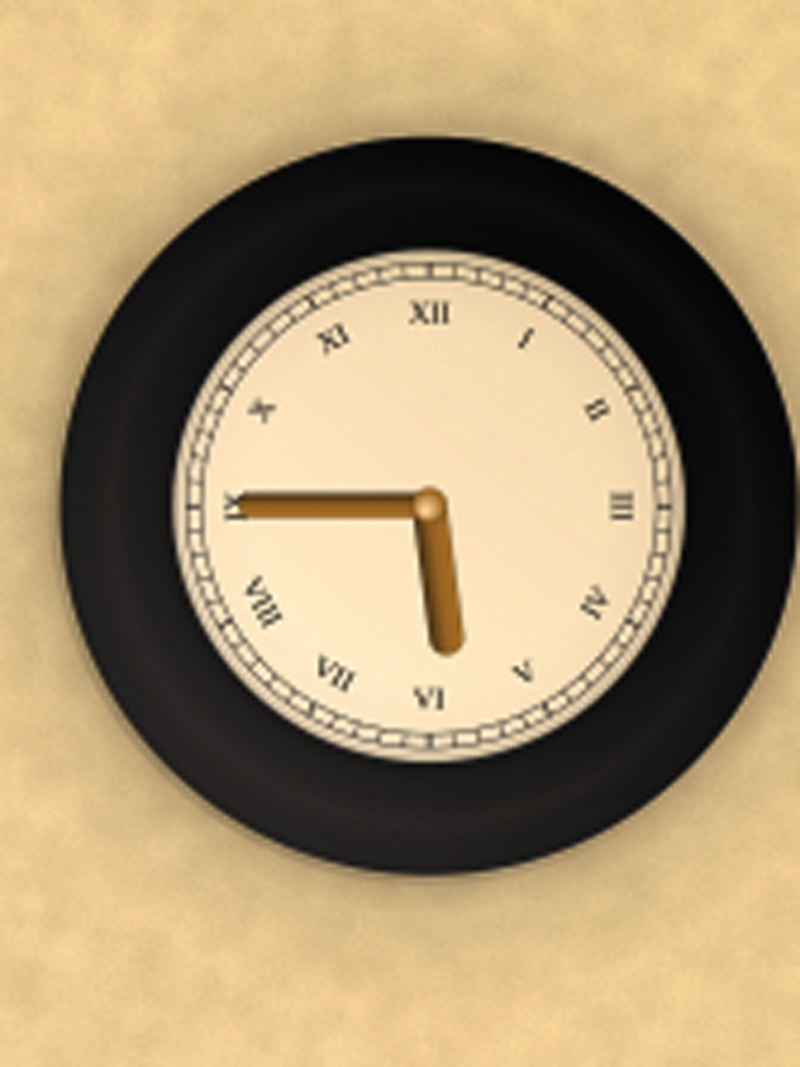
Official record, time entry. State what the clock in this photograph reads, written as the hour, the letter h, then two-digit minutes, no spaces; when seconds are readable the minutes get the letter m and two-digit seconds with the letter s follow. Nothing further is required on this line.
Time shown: 5h45
